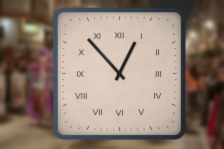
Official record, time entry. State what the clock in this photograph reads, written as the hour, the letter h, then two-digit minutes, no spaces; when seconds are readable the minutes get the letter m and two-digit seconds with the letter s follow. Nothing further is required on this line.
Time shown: 12h53
